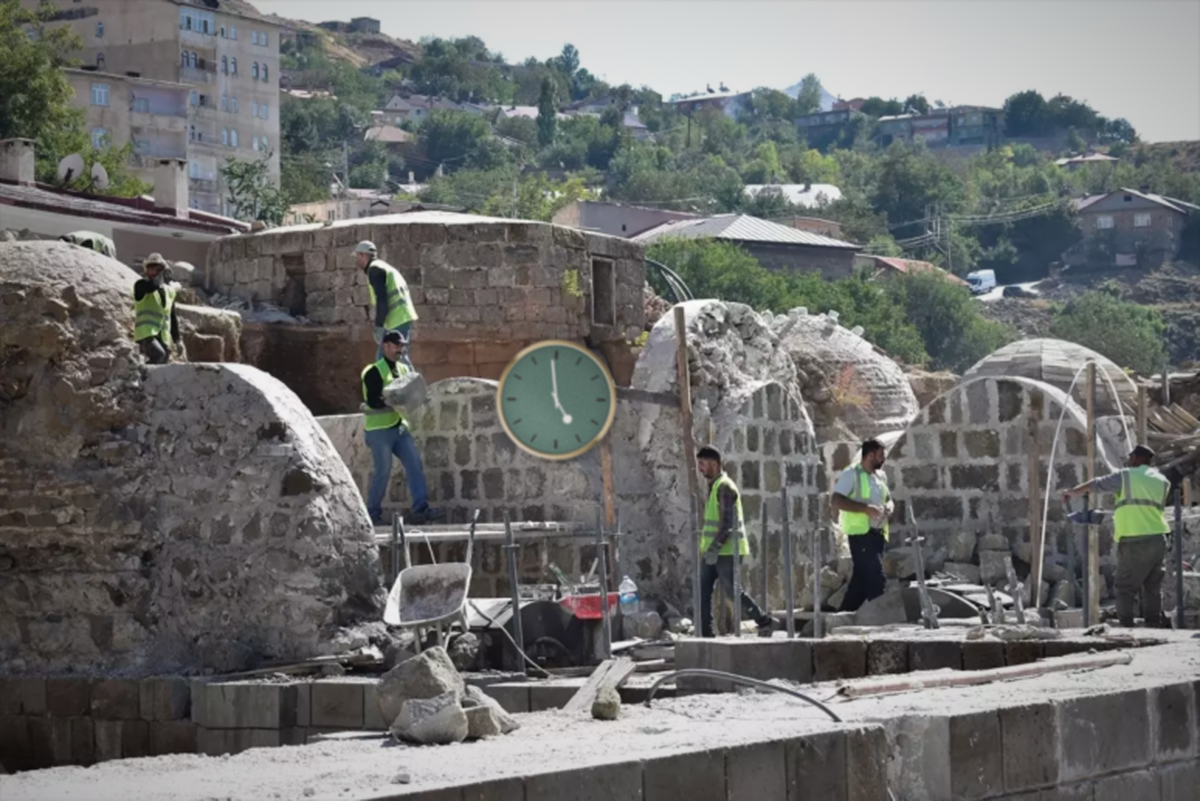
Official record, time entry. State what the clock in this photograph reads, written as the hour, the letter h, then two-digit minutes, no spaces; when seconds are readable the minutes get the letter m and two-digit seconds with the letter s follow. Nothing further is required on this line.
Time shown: 4h59
